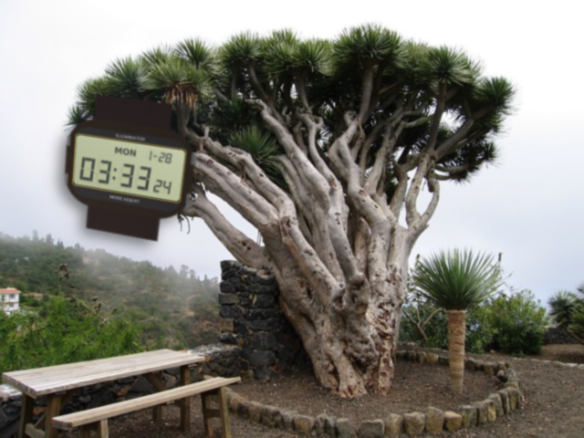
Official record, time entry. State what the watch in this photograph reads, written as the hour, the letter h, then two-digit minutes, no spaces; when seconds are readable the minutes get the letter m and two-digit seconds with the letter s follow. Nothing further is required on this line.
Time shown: 3h33m24s
